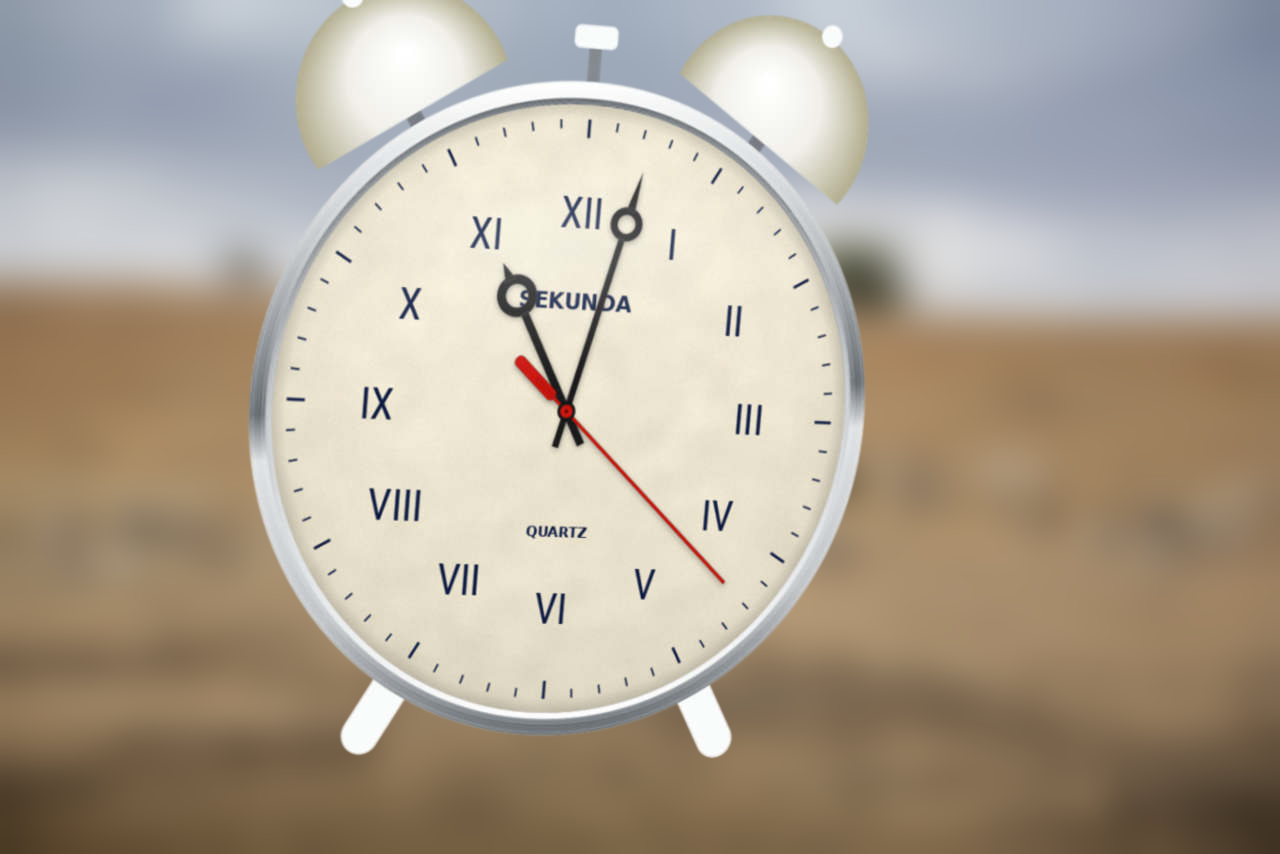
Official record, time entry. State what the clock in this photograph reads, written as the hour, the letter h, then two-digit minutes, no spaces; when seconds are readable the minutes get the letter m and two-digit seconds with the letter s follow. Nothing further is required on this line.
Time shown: 11h02m22s
